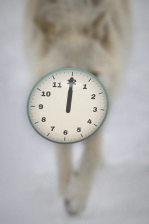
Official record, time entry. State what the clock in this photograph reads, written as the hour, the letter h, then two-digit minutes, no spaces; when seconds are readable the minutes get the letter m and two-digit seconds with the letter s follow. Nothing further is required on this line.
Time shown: 12h00
